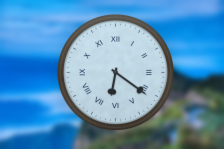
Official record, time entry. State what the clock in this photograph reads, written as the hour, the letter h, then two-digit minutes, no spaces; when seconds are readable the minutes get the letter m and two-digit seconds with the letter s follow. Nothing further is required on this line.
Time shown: 6h21
